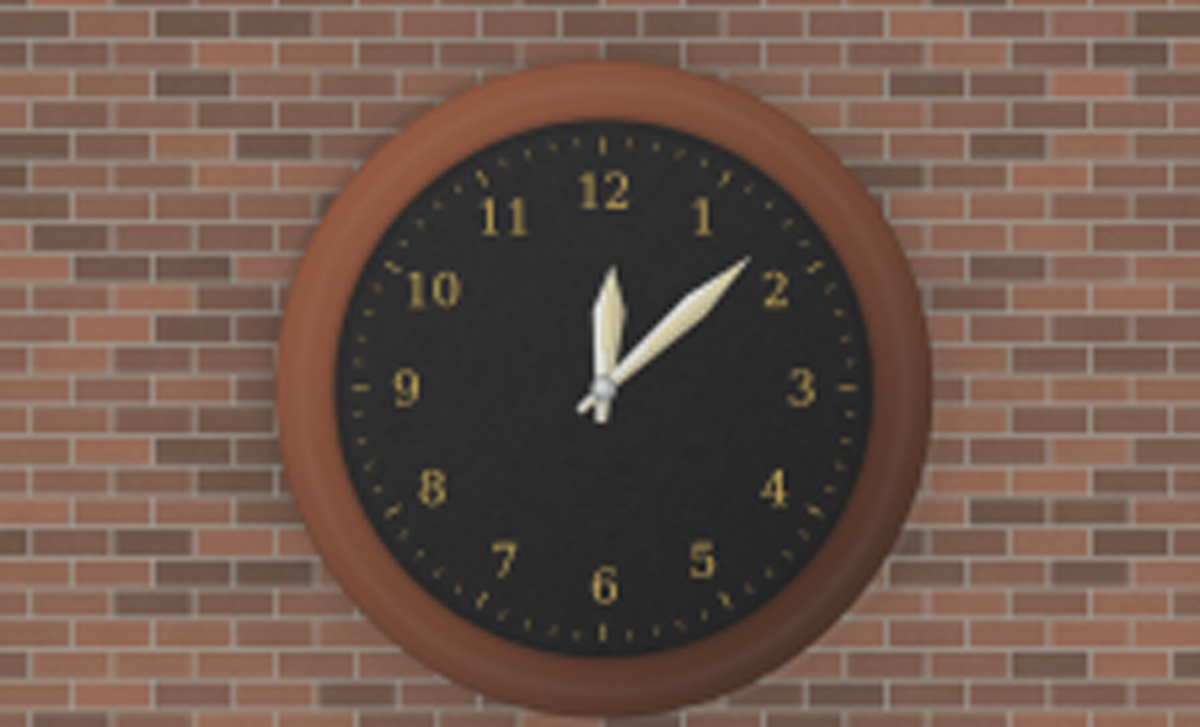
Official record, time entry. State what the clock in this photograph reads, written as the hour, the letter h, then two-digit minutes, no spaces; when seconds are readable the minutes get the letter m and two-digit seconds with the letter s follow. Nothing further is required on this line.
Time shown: 12h08
